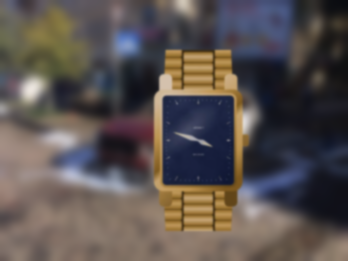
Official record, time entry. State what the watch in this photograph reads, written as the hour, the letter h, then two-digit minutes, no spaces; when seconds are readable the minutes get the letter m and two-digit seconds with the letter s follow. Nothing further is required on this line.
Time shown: 3h48
